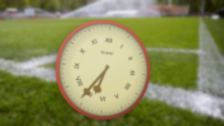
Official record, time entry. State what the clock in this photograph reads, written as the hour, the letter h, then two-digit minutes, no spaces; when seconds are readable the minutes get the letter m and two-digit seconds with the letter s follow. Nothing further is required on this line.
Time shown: 6h36
